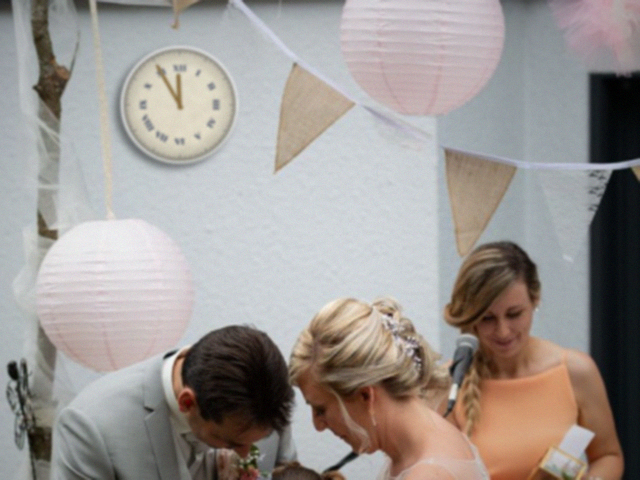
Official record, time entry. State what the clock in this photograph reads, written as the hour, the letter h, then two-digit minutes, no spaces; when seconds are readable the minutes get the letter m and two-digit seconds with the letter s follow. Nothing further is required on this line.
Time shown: 11h55
